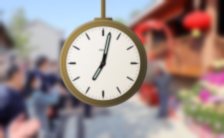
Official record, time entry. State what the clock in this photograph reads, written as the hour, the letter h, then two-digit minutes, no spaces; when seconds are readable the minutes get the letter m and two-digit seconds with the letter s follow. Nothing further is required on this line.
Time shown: 7h02
